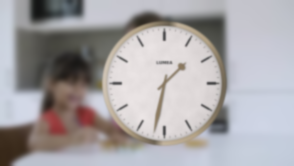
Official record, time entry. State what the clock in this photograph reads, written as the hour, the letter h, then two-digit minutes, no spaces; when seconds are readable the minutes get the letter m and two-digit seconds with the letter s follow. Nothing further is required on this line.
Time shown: 1h32
